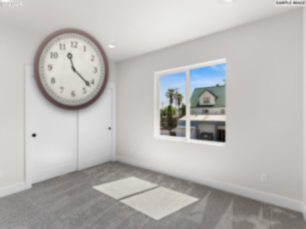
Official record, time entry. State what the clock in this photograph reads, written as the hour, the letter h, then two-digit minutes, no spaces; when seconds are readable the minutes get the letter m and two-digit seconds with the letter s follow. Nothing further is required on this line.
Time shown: 11h22
